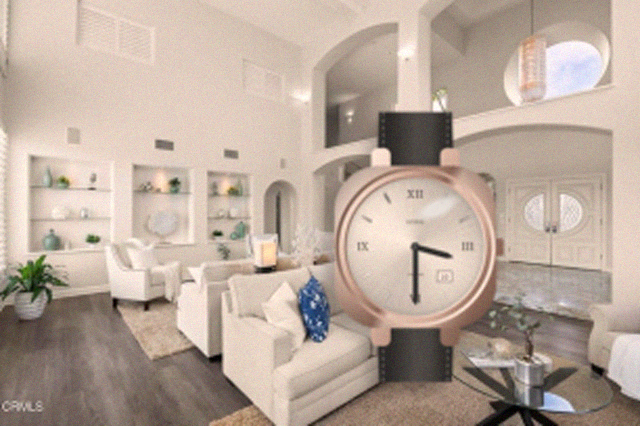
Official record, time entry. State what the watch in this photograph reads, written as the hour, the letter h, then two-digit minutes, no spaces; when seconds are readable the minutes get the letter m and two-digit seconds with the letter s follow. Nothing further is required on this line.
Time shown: 3h30
